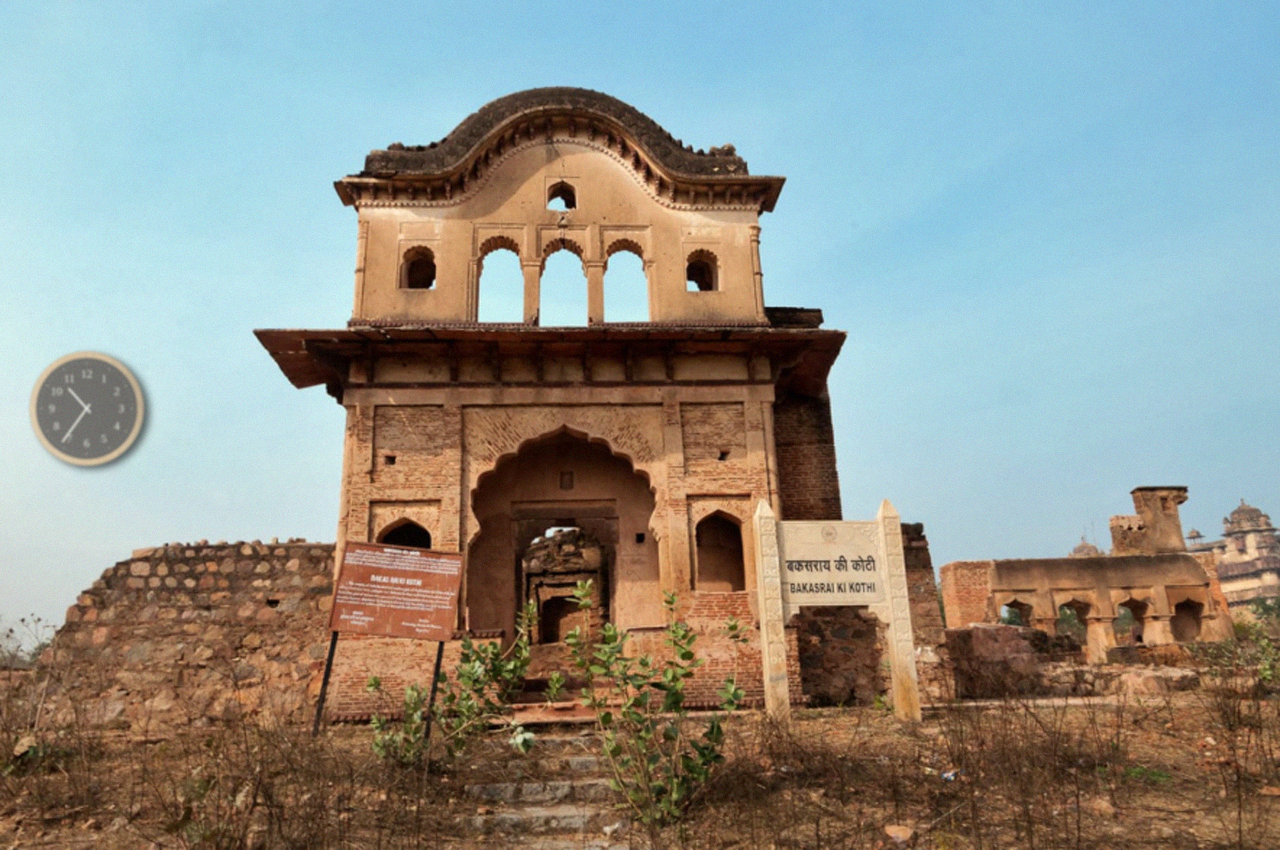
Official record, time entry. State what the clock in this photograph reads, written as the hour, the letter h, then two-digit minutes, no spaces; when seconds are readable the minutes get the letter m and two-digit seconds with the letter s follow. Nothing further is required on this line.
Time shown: 10h36
